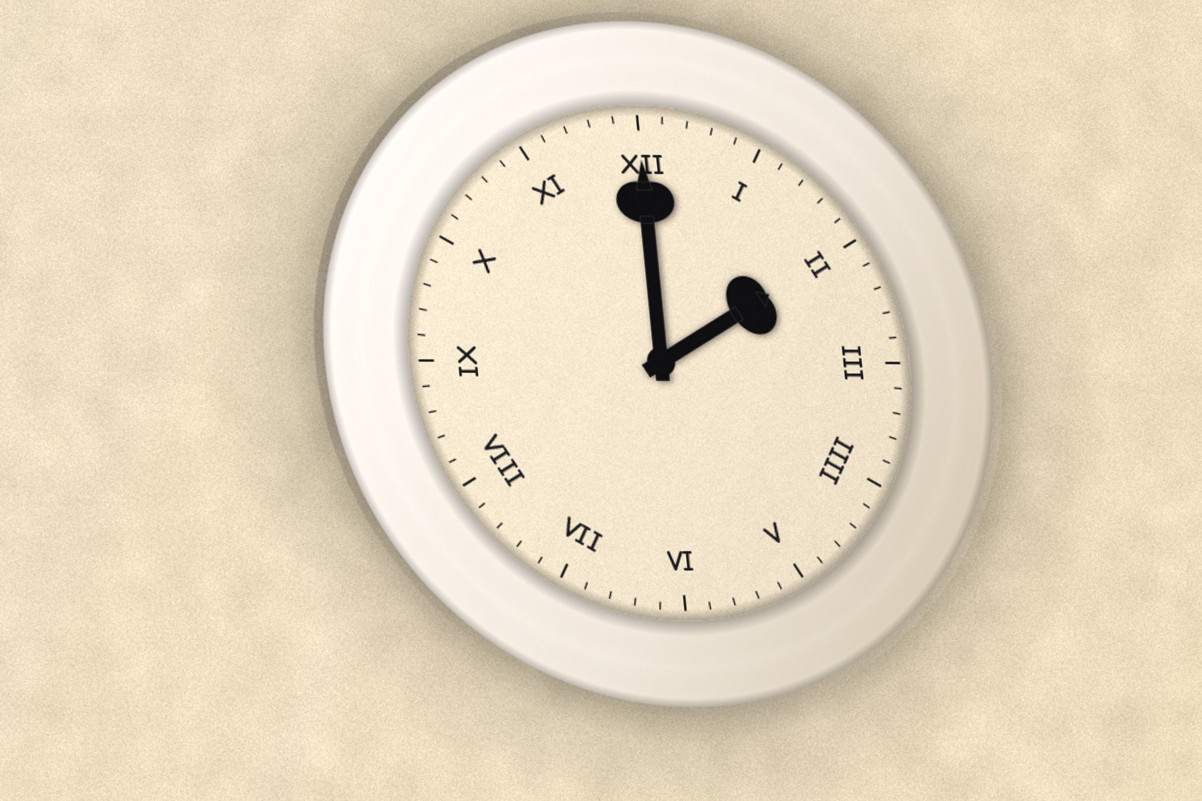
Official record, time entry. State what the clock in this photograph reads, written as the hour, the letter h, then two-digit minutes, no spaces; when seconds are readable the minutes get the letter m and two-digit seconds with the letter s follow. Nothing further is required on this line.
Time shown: 2h00
